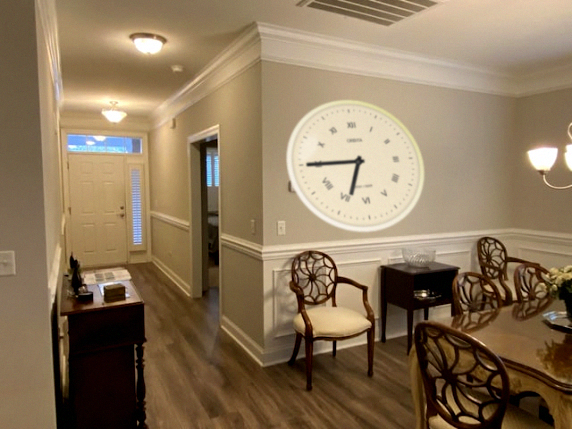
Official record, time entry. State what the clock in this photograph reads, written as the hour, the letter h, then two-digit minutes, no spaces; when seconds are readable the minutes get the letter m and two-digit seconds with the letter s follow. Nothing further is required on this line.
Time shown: 6h45
